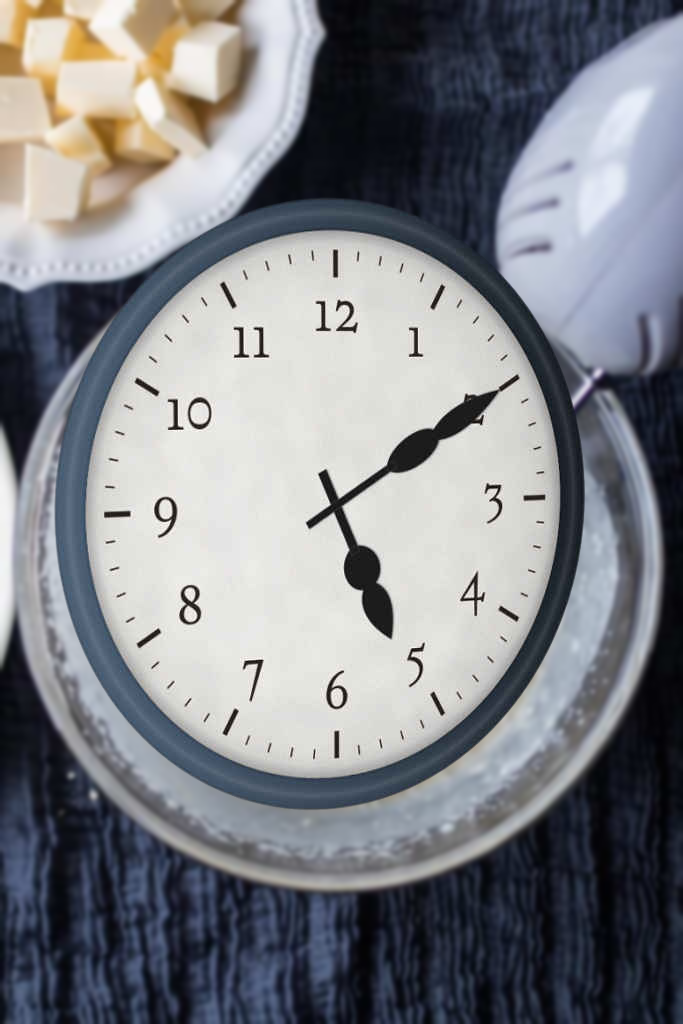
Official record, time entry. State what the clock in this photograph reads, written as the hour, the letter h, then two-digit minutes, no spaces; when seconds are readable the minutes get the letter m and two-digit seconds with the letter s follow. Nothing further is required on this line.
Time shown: 5h10
